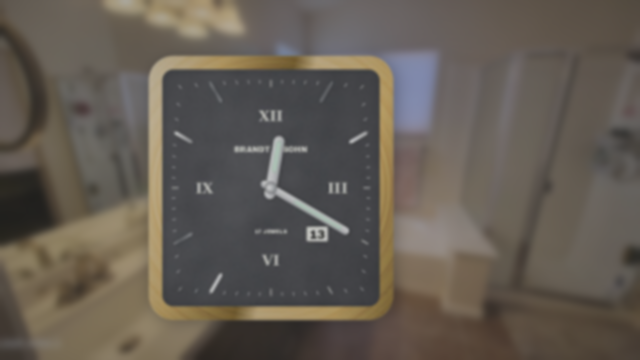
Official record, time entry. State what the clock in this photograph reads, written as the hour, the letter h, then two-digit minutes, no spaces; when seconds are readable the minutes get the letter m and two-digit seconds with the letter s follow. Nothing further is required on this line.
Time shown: 12h20
